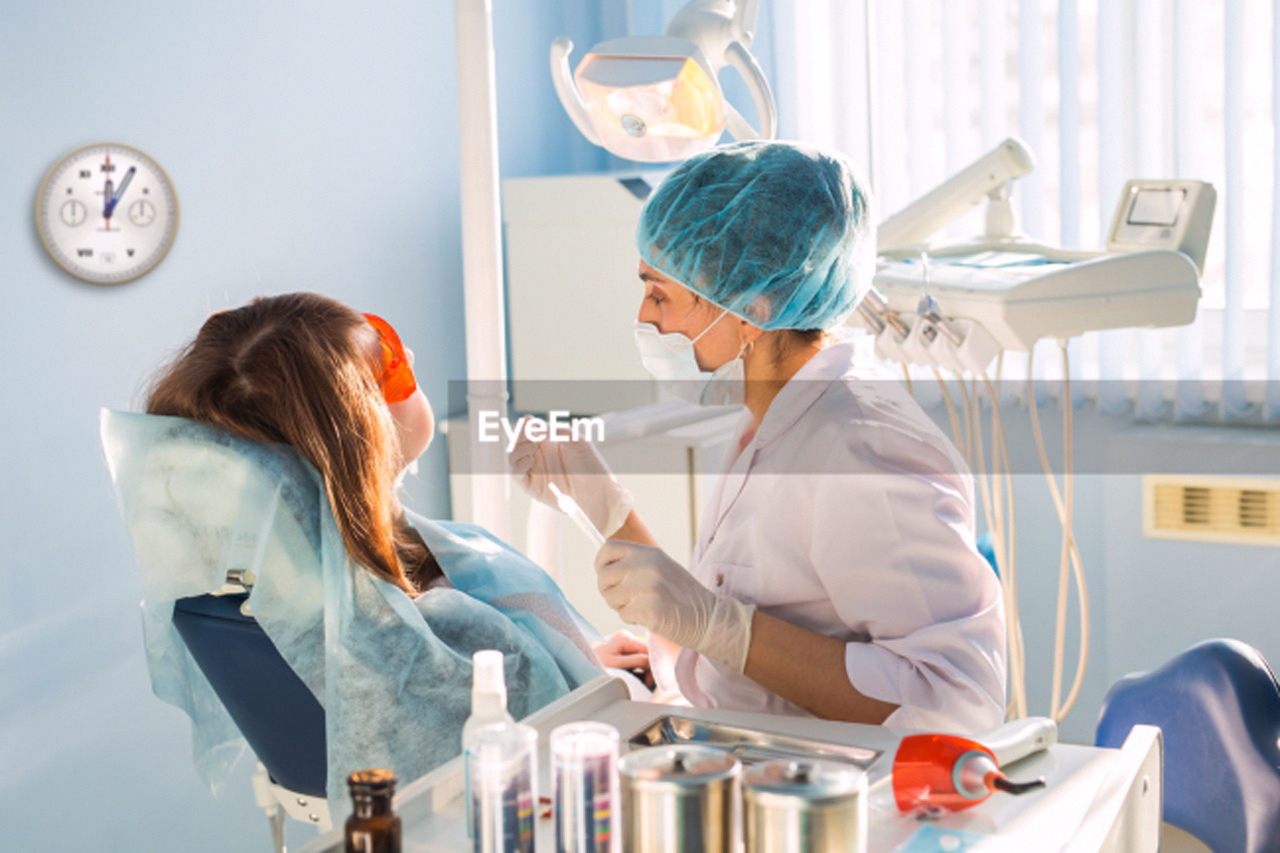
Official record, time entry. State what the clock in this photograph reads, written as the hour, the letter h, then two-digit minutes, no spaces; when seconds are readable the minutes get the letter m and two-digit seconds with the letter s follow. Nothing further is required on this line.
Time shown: 12h05
